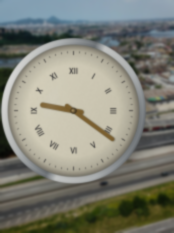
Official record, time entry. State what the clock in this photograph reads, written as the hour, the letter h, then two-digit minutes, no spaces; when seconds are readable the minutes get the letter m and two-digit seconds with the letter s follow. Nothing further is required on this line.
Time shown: 9h21
